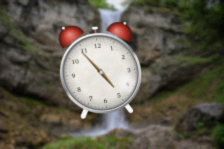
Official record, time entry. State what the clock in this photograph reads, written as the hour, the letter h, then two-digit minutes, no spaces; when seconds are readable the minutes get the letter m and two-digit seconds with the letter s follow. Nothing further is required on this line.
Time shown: 4h54
